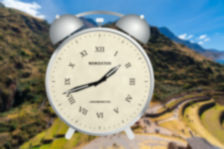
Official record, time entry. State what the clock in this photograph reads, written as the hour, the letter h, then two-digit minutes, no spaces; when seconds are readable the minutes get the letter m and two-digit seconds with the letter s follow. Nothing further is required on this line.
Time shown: 1h42
